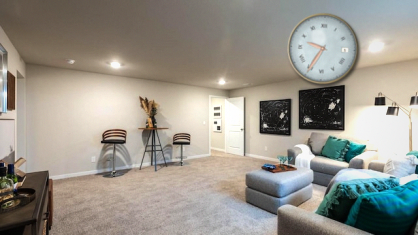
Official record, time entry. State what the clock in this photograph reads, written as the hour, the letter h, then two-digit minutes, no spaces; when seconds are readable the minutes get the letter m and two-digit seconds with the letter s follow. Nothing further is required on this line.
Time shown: 9h35
